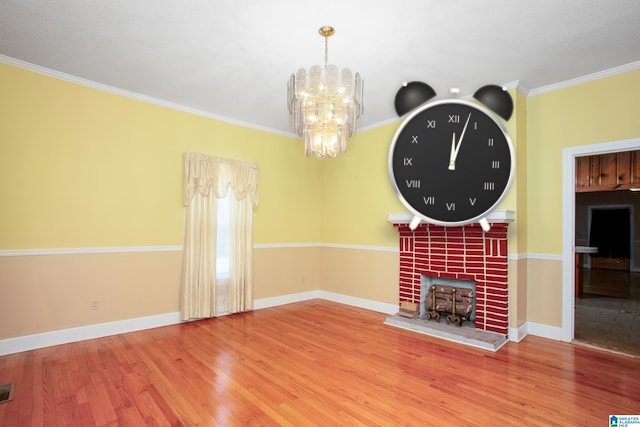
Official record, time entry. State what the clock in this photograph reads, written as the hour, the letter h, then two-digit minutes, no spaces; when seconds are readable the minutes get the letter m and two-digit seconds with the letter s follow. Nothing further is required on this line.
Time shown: 12h03
